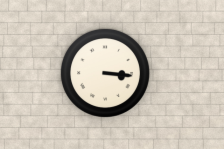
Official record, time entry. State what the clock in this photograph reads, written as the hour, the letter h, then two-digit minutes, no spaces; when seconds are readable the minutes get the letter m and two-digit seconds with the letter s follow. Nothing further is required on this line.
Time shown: 3h16
